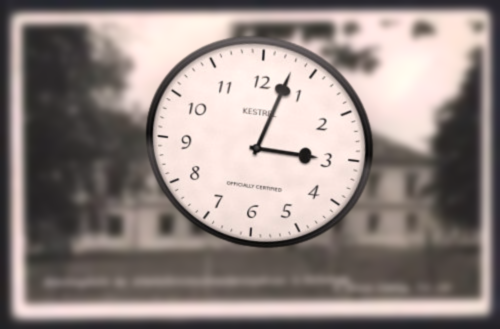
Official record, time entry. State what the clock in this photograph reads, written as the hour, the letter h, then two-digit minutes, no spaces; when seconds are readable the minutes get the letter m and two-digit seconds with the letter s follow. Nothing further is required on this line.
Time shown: 3h03
